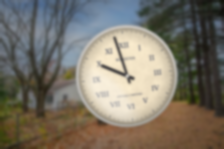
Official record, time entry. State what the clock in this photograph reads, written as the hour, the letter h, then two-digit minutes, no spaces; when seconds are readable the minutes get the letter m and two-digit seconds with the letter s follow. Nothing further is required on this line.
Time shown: 9h58
